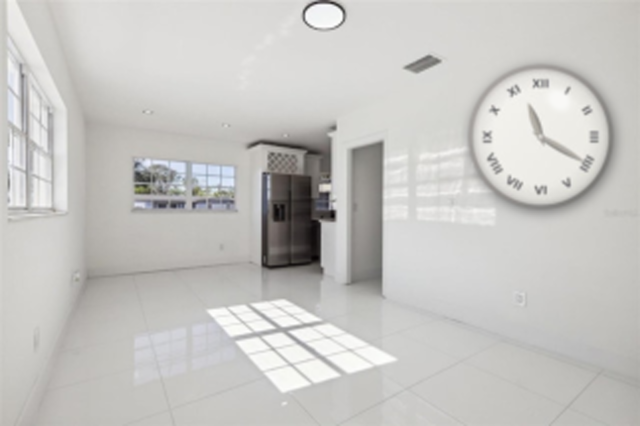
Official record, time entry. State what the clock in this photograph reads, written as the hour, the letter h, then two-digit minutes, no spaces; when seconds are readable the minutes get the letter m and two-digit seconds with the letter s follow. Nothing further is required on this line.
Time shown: 11h20
